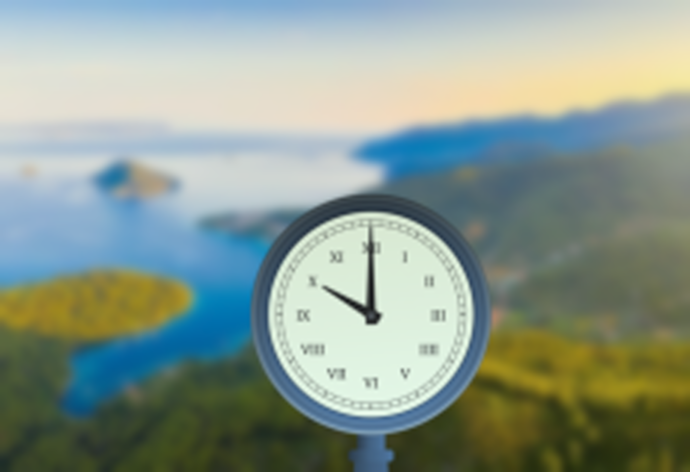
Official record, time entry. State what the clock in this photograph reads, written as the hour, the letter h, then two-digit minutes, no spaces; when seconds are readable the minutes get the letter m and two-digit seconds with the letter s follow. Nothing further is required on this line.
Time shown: 10h00
